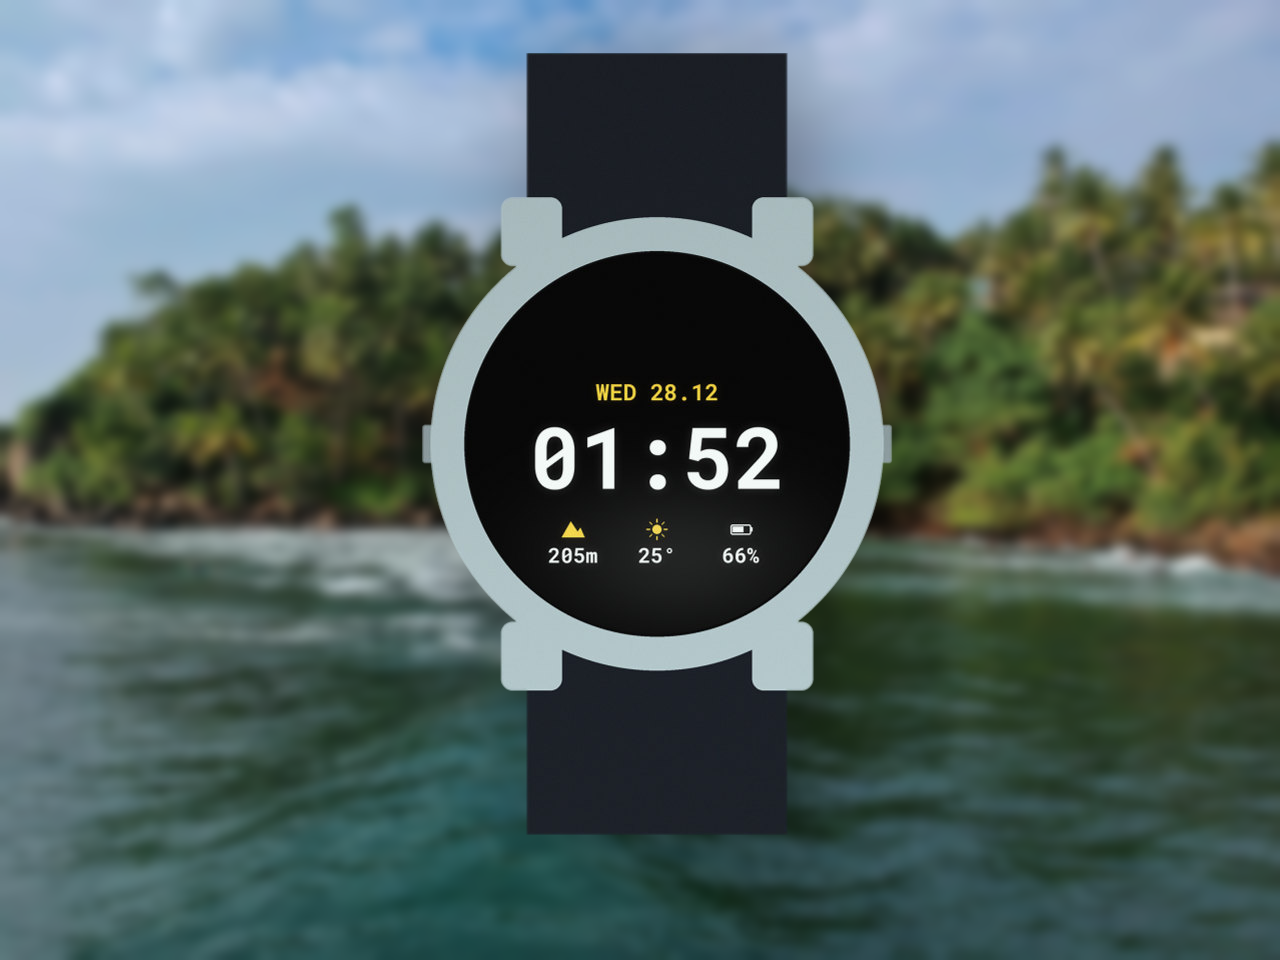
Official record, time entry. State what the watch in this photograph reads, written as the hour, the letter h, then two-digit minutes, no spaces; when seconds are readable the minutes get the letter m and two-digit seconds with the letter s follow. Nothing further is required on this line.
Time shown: 1h52
